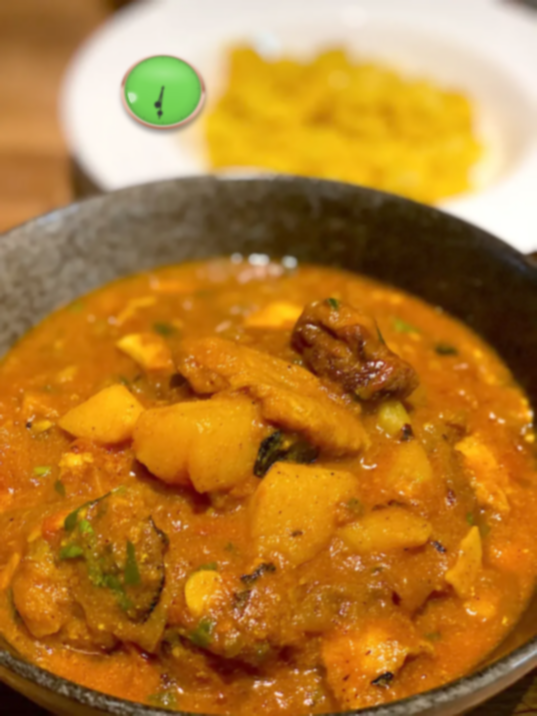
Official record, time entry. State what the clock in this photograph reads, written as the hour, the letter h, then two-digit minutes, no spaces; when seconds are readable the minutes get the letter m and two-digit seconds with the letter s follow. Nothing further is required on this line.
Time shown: 6h31
